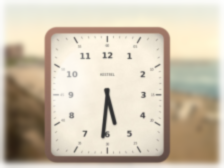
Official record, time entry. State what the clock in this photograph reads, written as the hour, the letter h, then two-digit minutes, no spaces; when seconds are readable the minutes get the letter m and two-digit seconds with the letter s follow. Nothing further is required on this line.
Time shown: 5h31
